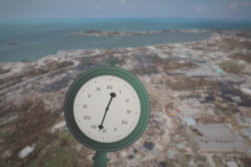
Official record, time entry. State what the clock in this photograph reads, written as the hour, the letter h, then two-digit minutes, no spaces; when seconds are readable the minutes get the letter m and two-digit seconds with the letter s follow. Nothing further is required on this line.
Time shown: 12h32
